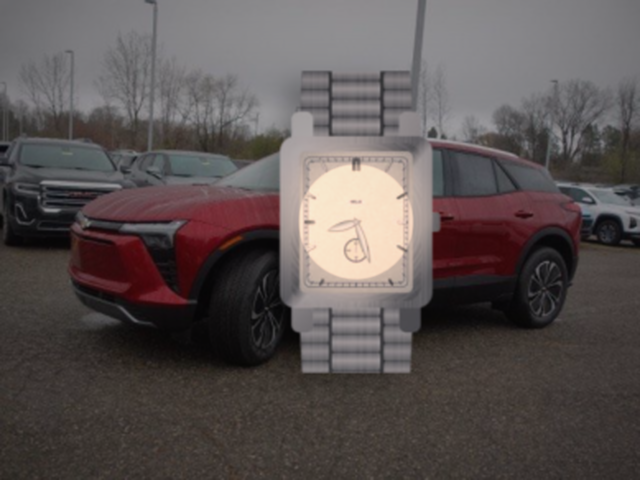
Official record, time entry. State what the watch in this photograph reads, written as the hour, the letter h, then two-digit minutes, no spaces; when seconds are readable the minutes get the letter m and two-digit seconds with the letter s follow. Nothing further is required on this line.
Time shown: 8h27
